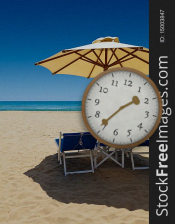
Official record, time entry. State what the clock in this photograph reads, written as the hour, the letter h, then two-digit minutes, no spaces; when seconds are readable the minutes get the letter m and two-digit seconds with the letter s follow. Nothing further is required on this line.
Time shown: 1h36
